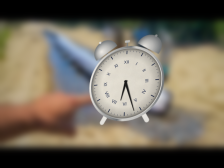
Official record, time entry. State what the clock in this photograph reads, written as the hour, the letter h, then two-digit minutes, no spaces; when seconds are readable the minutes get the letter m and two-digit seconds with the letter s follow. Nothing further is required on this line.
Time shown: 6h27
